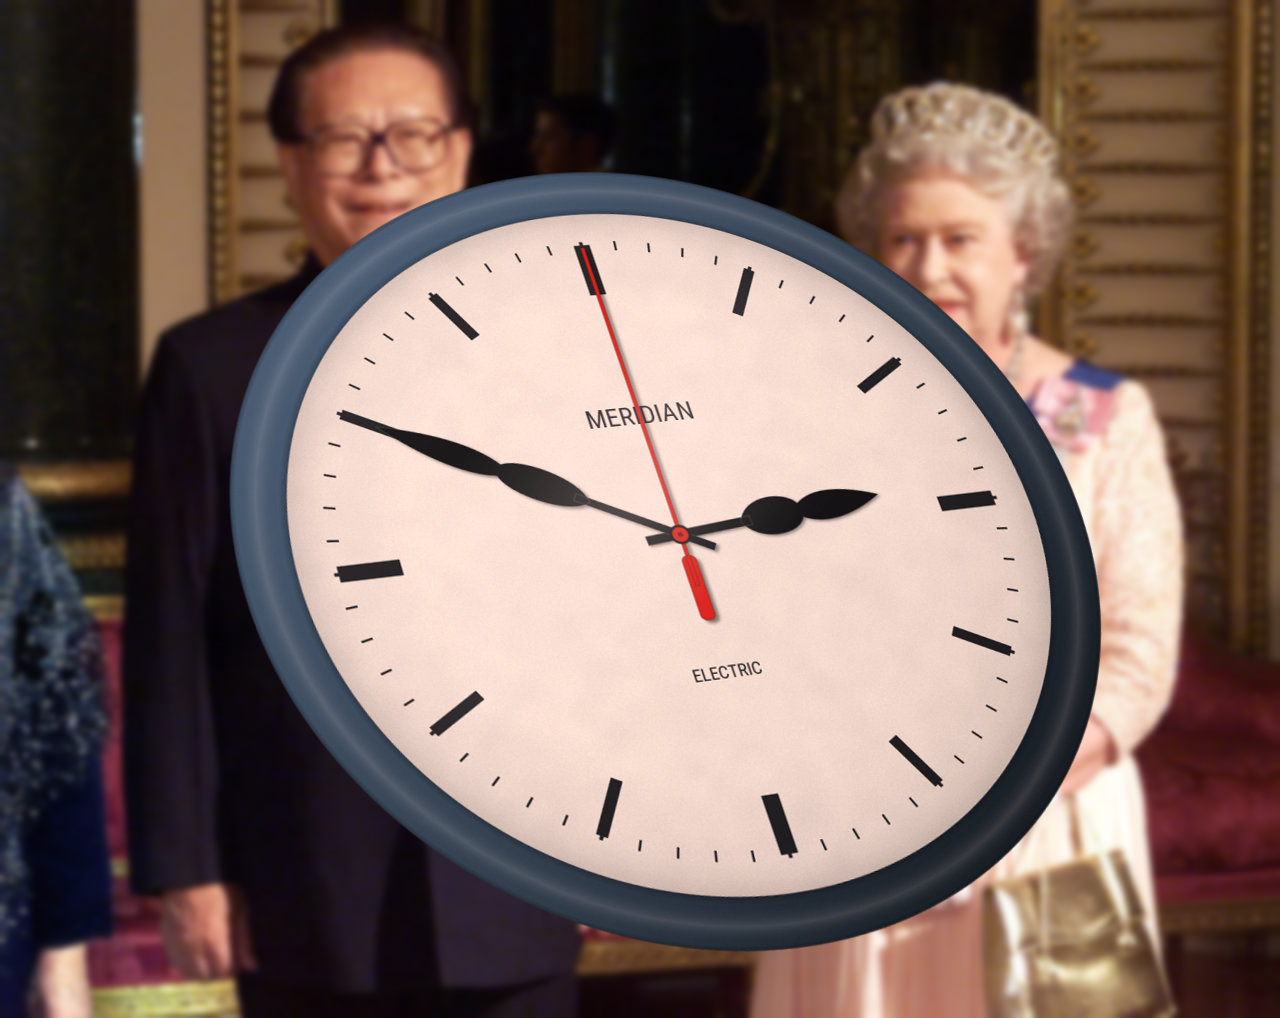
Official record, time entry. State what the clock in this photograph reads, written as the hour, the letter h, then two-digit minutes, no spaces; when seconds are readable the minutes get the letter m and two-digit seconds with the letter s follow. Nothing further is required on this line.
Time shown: 2h50m00s
